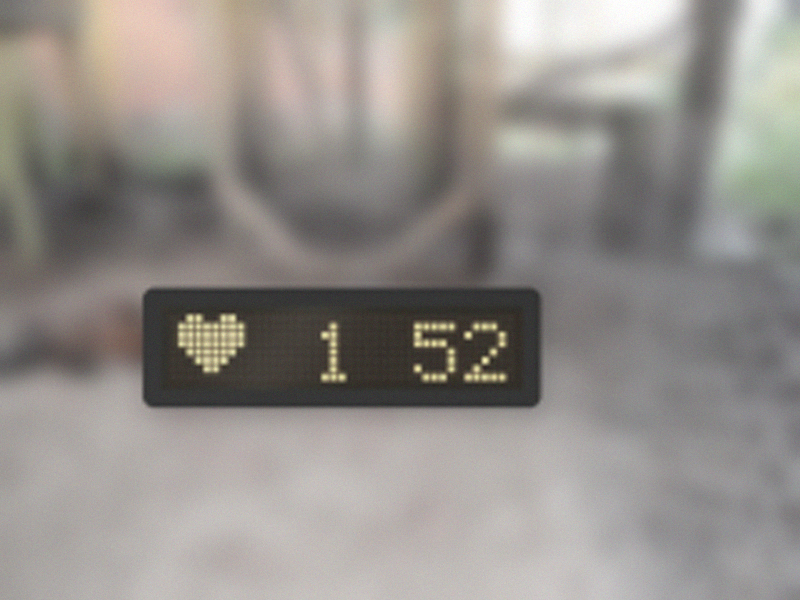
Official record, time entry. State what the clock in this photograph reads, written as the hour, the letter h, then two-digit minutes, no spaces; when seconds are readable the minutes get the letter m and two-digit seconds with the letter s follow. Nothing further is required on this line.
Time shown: 1h52
